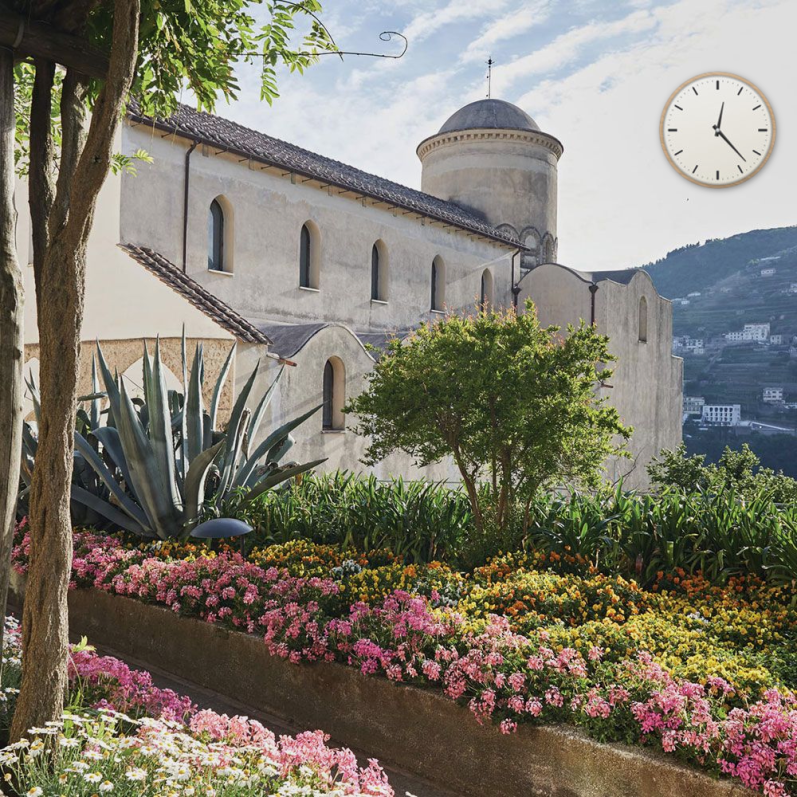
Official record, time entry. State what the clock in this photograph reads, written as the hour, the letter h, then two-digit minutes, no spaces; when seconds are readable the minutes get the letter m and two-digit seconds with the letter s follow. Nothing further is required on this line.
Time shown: 12h23
